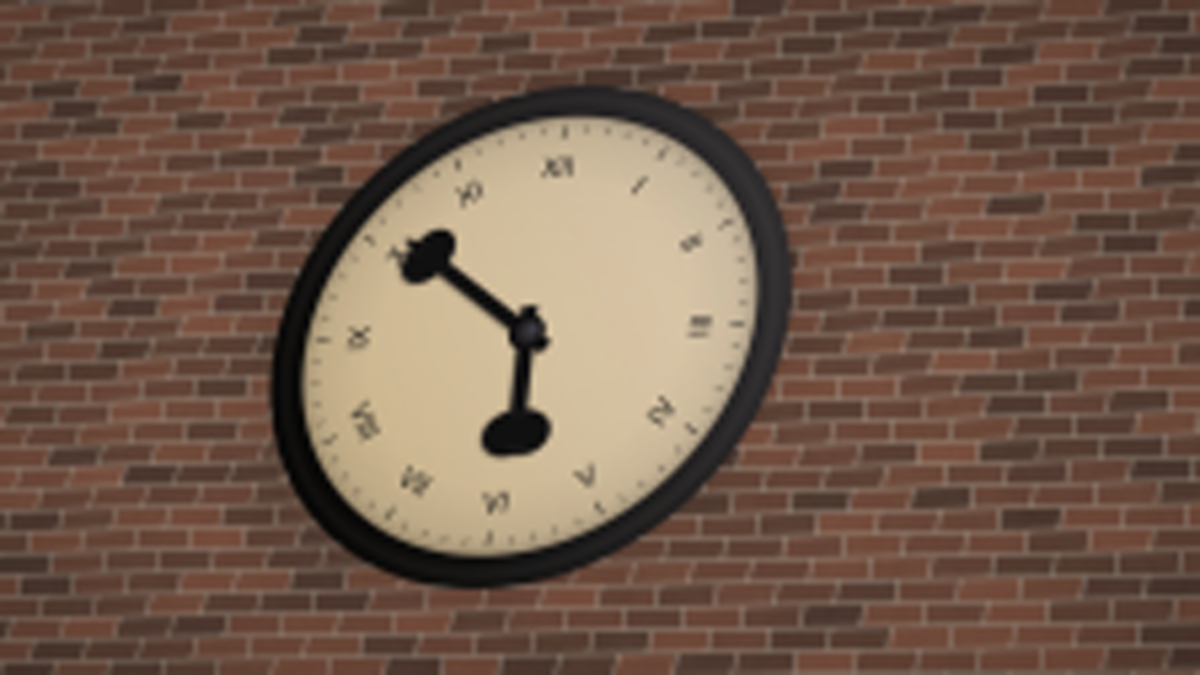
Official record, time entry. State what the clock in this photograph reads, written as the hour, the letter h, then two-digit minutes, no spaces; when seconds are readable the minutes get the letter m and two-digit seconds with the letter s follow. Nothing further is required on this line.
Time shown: 5h51
